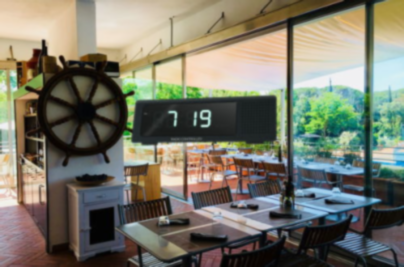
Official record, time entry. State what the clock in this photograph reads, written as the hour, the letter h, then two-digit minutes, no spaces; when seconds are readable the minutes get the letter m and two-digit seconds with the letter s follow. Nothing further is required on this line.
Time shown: 7h19
